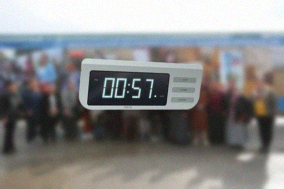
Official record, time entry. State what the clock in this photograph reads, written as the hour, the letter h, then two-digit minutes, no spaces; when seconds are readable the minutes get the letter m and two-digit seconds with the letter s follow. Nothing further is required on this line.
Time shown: 0h57
